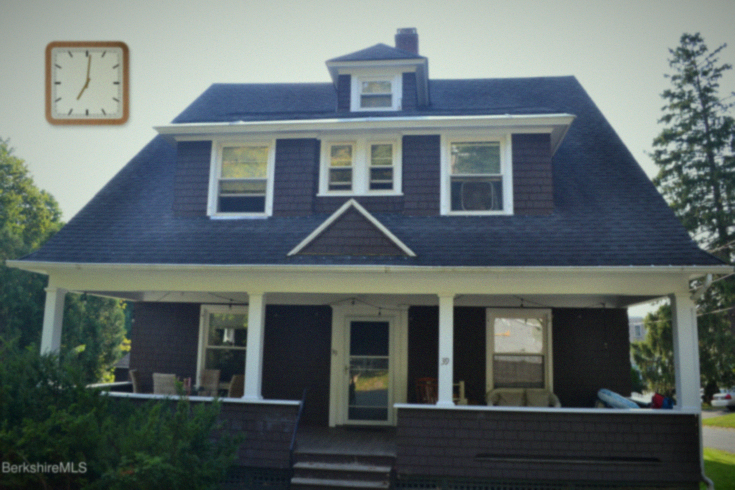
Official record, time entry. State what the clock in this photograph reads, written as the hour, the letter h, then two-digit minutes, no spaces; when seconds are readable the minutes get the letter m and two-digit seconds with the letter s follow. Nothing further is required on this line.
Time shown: 7h01
